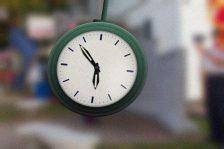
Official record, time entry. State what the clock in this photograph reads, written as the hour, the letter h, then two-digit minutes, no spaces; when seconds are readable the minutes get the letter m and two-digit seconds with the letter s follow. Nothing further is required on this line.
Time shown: 5h53
